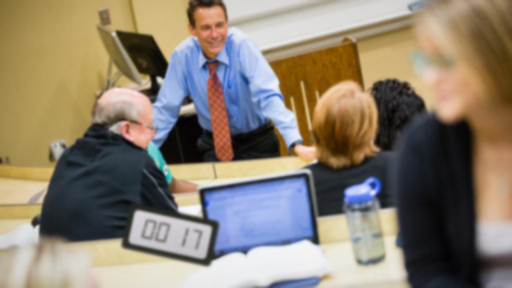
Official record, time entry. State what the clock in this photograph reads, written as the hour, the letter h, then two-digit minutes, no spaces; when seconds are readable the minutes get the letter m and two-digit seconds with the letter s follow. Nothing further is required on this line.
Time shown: 0h17
